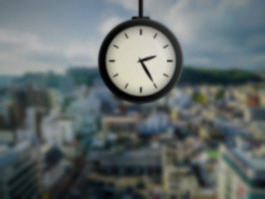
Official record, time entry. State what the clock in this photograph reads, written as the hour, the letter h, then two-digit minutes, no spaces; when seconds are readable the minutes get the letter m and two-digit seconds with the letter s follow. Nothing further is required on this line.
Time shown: 2h25
